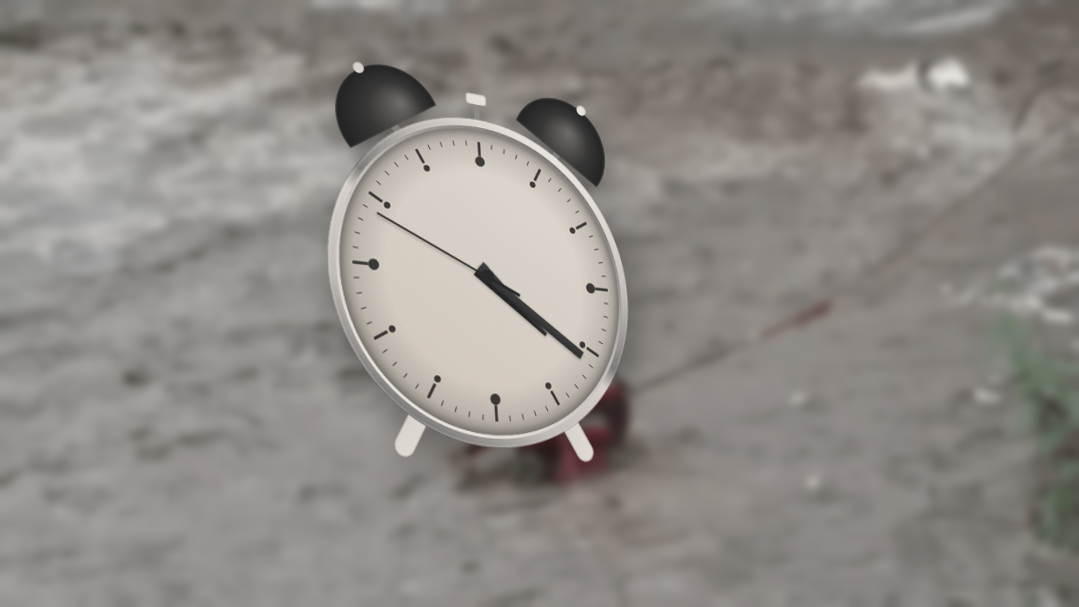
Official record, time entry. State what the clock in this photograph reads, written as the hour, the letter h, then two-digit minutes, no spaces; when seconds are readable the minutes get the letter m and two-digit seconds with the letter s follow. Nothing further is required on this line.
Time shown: 4h20m49s
